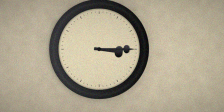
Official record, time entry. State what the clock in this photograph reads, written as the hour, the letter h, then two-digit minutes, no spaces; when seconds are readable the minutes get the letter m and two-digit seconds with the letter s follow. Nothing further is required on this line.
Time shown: 3h15
